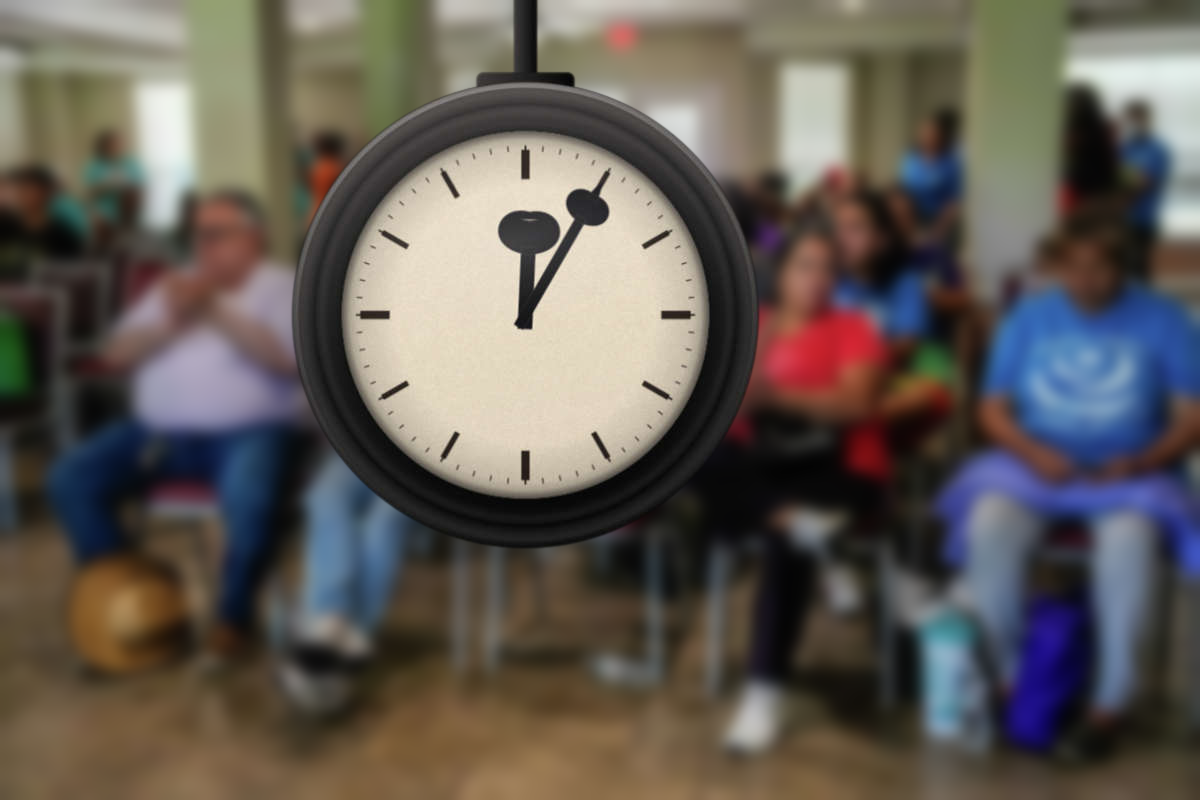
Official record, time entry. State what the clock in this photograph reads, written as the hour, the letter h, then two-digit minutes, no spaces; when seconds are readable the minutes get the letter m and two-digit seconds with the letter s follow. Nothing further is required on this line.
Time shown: 12h05
